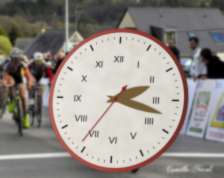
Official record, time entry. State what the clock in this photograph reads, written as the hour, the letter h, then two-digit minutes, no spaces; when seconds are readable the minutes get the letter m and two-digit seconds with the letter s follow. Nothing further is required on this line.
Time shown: 2h17m36s
